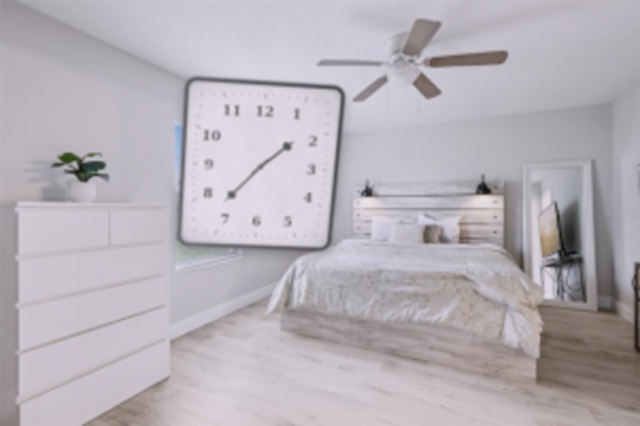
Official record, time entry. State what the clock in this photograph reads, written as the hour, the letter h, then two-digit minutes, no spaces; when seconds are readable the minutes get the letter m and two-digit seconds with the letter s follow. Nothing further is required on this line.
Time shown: 1h37
